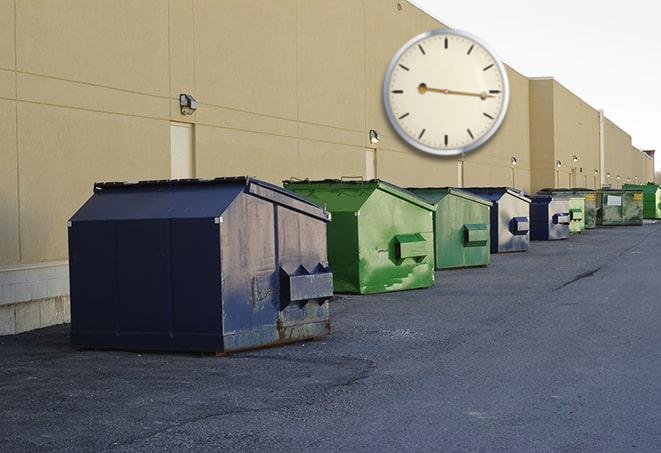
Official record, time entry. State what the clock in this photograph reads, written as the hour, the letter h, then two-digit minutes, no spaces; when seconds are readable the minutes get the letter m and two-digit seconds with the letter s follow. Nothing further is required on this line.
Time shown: 9h16
